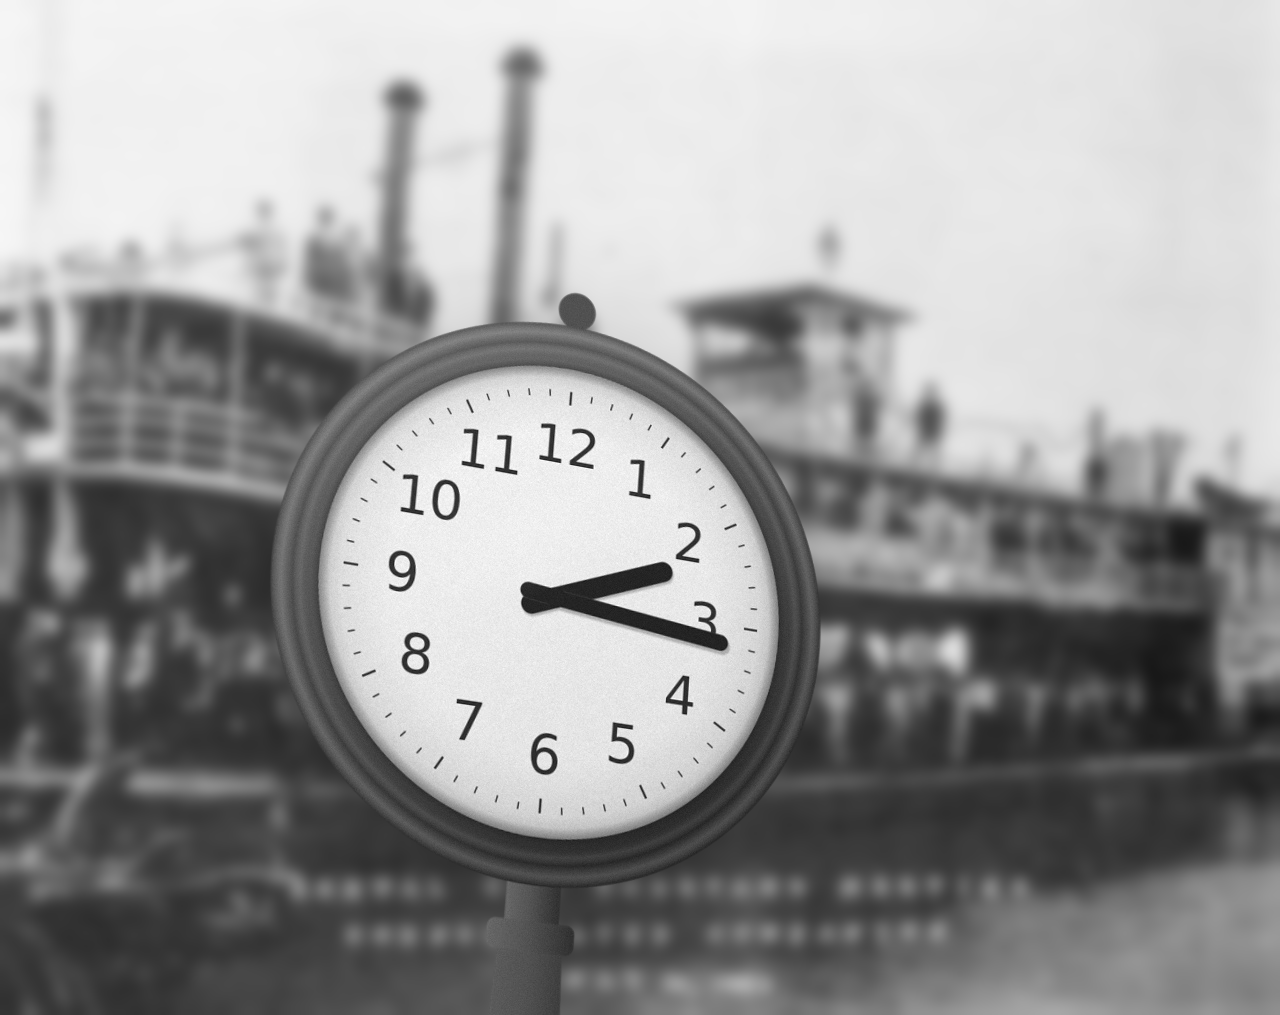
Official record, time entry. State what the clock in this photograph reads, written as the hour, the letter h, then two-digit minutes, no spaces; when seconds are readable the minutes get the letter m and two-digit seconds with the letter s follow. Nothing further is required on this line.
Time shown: 2h16
